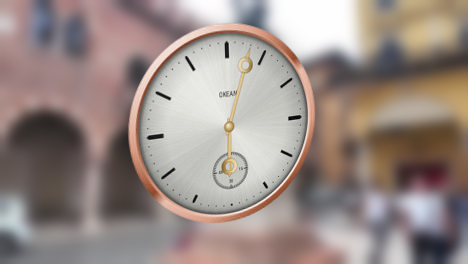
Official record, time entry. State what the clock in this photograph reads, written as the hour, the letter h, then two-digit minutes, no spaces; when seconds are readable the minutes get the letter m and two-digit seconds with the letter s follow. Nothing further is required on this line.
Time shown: 6h03
